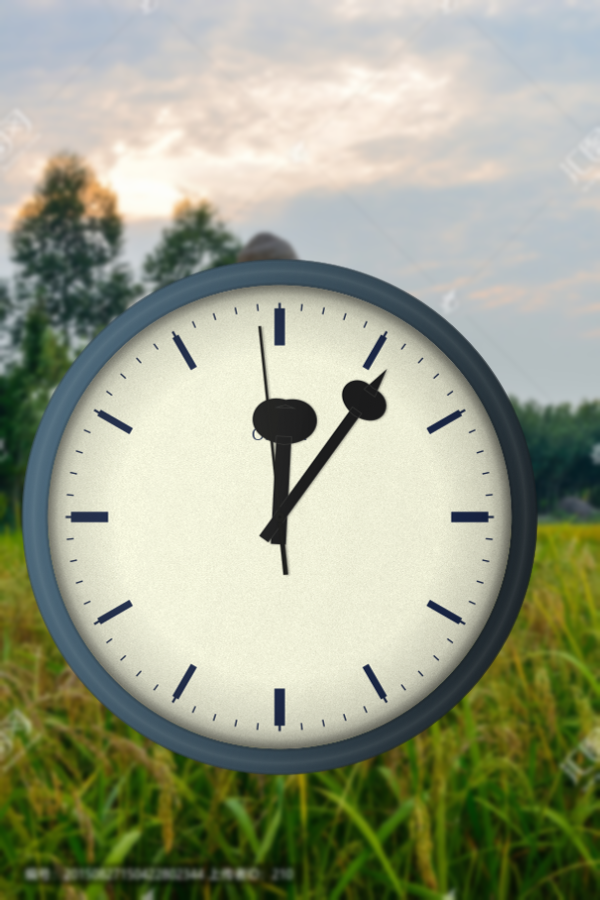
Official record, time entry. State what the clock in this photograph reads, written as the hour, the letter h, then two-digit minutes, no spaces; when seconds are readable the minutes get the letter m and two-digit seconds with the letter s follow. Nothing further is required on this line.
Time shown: 12h05m59s
